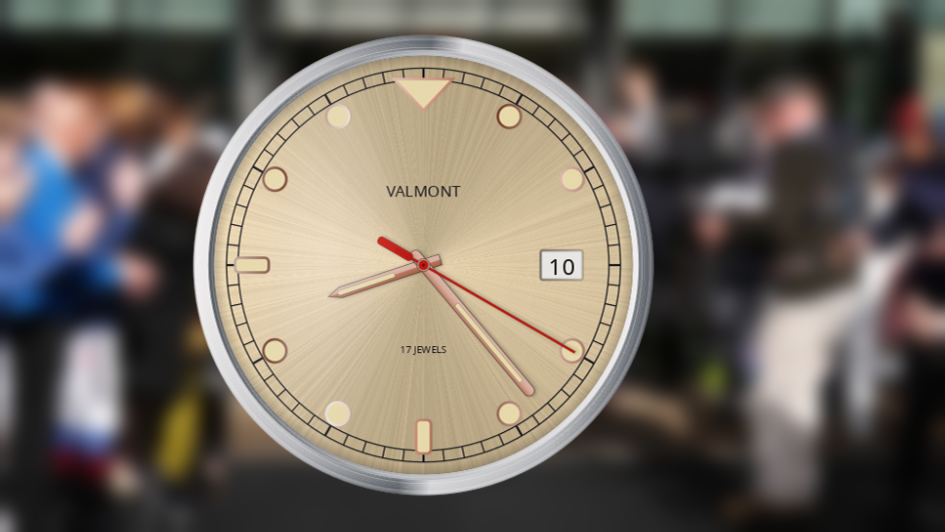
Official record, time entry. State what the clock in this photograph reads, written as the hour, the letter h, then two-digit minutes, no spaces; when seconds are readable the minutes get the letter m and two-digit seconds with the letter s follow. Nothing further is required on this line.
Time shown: 8h23m20s
